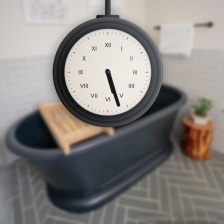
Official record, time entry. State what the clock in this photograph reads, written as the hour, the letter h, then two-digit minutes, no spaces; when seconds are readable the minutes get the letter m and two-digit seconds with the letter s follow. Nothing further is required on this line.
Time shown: 5h27
